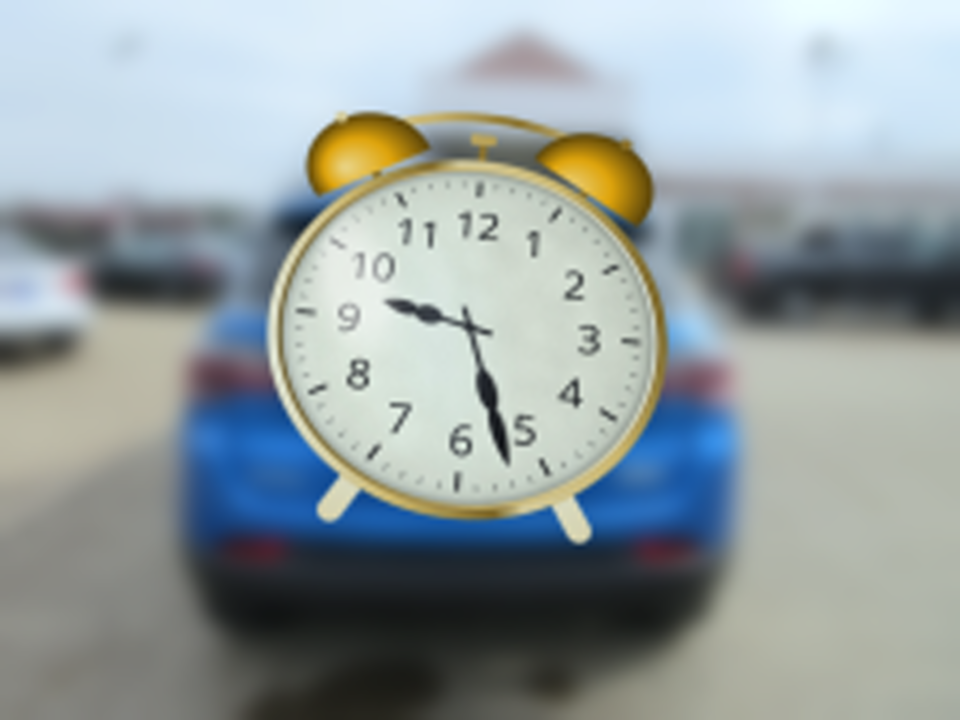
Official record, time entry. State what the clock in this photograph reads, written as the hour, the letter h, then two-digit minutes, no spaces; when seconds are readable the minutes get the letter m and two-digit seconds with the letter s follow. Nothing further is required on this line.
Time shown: 9h27
